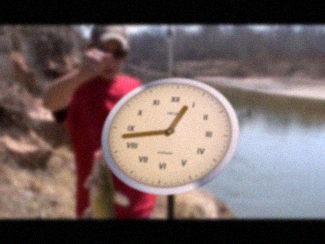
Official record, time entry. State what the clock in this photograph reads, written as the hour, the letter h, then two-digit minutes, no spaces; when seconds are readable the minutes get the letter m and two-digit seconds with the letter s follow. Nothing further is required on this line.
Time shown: 12h43
